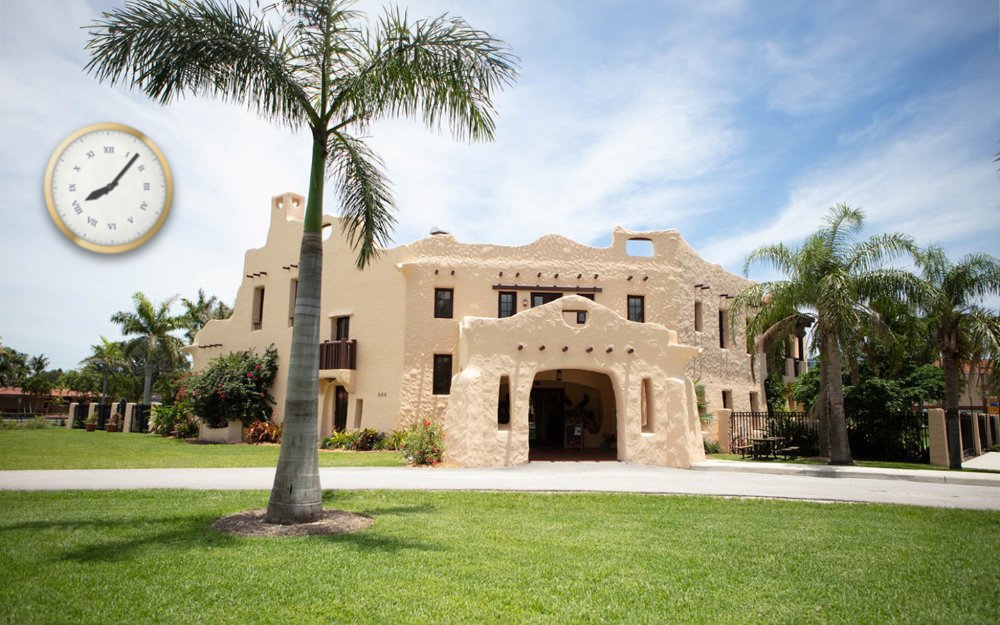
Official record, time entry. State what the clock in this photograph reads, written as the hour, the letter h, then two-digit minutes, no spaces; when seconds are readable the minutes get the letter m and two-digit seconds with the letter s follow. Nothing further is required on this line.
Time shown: 8h07
